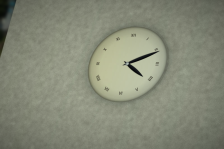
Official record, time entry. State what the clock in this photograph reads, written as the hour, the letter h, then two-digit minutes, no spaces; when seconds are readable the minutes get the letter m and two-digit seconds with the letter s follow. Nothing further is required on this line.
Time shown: 4h11
